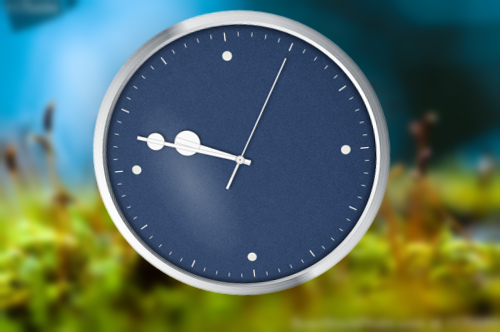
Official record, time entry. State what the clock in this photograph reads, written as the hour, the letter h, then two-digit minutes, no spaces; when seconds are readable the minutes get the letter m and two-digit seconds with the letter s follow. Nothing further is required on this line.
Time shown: 9h48m05s
